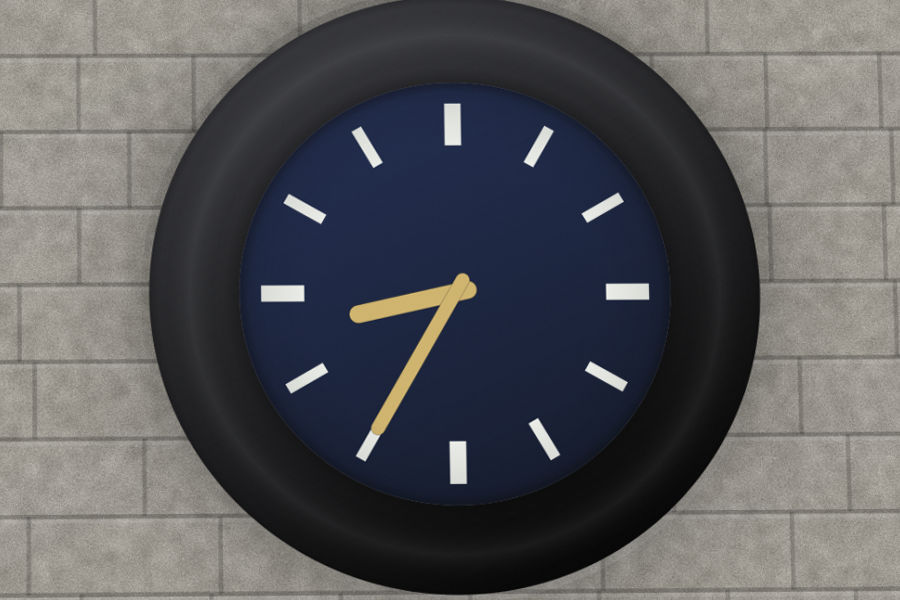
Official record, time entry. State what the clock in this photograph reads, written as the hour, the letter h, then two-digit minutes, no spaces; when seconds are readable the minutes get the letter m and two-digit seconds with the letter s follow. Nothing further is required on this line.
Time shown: 8h35
